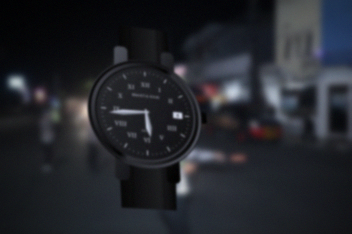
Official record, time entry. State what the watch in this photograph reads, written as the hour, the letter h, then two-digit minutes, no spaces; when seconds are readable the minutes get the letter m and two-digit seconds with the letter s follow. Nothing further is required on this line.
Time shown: 5h44
